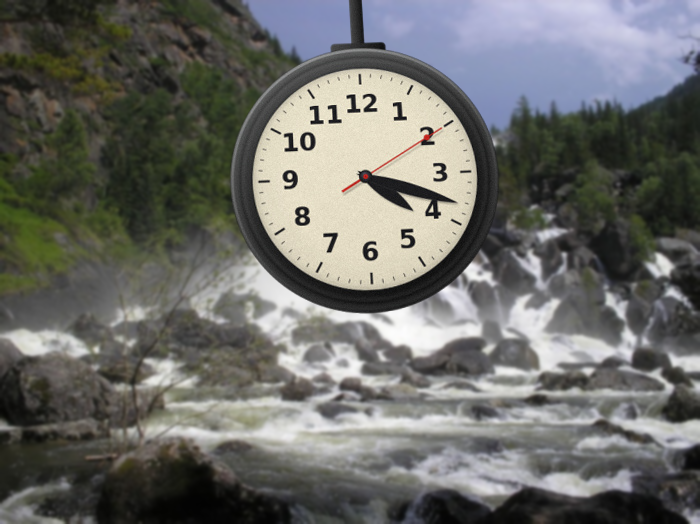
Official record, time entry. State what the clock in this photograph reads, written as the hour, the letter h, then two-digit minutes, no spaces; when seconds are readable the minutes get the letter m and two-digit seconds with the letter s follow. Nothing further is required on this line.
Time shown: 4h18m10s
